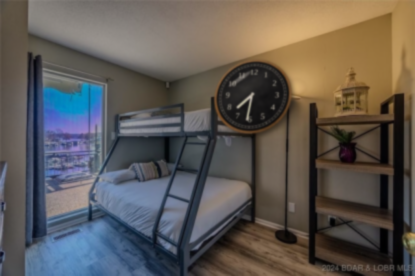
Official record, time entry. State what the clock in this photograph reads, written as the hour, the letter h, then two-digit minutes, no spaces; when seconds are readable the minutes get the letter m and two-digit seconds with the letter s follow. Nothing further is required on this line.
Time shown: 7h31
